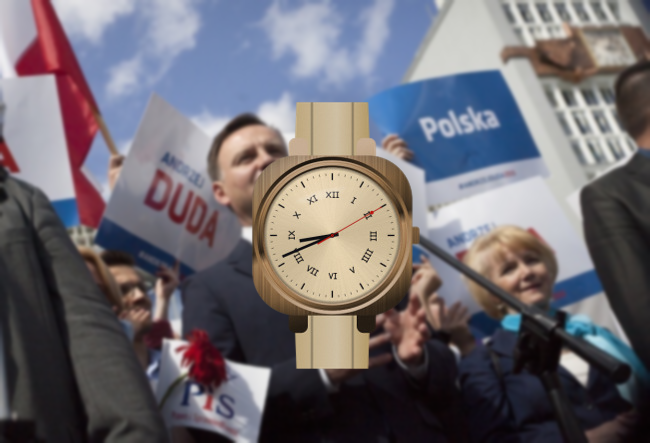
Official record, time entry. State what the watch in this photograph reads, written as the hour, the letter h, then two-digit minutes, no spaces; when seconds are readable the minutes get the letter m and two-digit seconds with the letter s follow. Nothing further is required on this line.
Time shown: 8h41m10s
